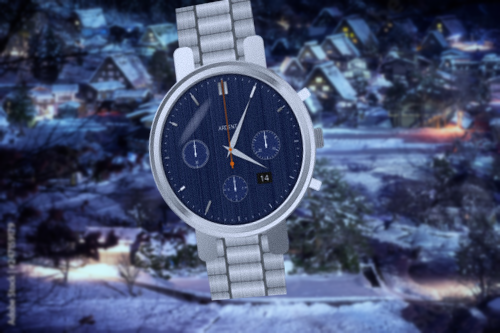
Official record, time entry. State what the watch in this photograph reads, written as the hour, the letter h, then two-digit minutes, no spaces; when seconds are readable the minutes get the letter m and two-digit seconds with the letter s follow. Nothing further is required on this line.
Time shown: 4h05
